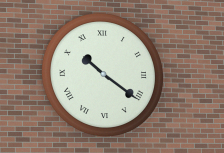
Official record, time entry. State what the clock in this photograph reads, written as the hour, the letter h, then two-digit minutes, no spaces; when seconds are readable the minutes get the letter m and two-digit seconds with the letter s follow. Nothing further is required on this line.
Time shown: 10h21
